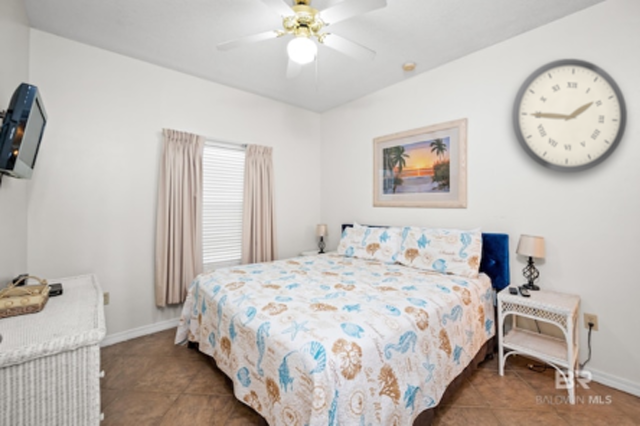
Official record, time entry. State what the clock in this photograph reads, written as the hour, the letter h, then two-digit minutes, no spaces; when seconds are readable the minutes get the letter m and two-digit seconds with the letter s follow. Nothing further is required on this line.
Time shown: 1h45
